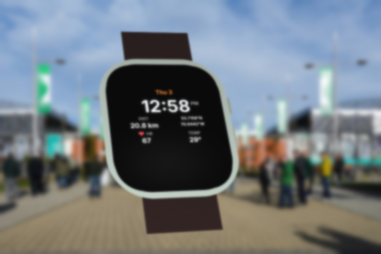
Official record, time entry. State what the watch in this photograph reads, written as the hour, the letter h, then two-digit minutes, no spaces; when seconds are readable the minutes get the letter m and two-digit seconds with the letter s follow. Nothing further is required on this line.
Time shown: 12h58
